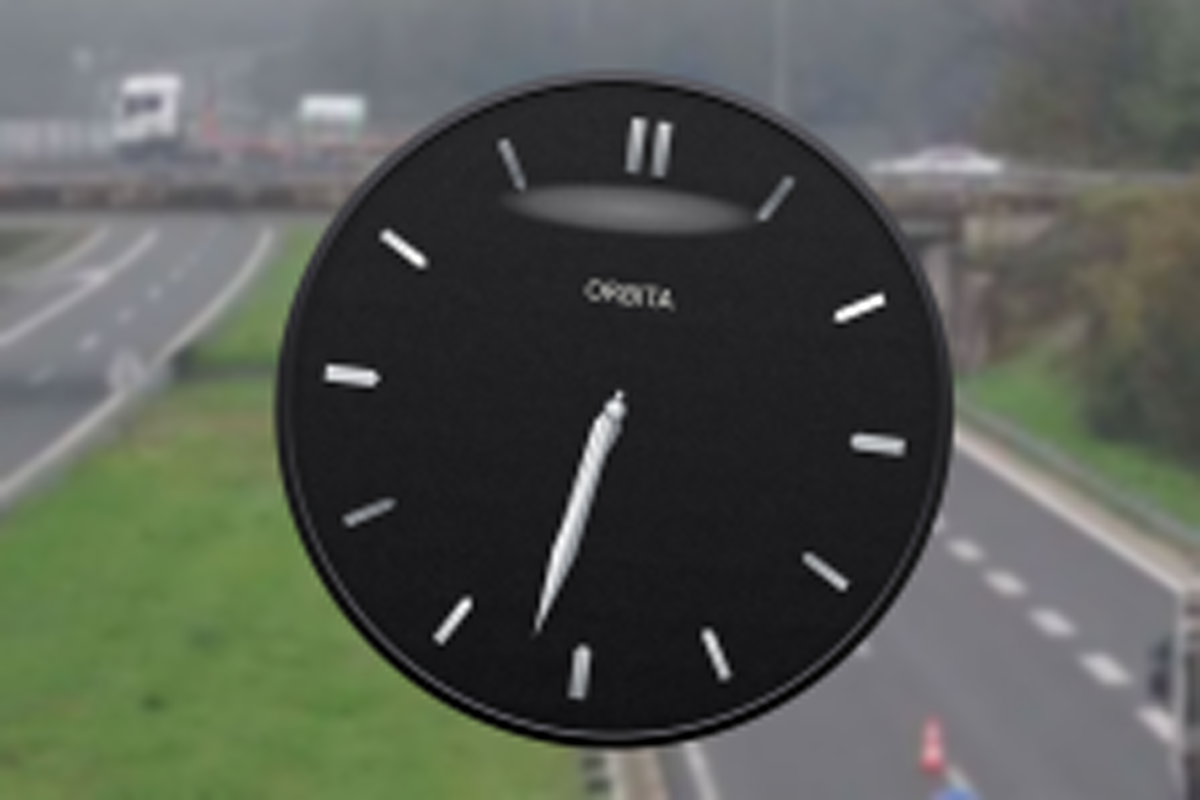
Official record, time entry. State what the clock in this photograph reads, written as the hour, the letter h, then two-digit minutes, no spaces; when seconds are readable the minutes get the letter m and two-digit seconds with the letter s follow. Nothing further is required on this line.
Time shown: 6h32
